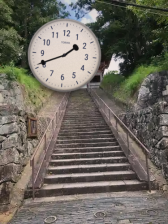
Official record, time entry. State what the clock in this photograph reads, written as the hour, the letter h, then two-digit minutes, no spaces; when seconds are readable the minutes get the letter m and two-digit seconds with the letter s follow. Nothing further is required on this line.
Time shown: 1h41
